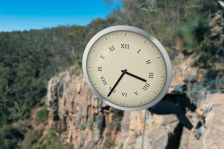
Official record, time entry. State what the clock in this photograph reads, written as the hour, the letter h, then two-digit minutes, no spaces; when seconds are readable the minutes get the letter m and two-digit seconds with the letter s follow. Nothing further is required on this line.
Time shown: 3h35
